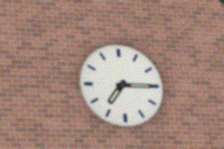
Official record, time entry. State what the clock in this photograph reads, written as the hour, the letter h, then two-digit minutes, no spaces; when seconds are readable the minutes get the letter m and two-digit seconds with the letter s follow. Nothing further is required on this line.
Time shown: 7h15
